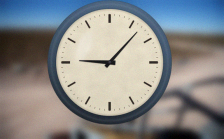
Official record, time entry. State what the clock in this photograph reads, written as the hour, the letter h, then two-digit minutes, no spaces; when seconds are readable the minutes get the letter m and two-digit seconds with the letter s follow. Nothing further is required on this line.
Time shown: 9h07
